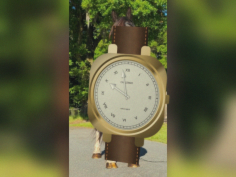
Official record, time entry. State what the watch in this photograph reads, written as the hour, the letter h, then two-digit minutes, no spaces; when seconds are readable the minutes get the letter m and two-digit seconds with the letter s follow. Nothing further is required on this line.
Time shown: 9h58
